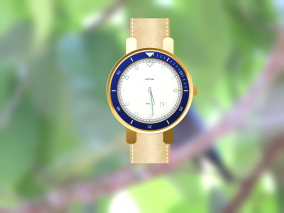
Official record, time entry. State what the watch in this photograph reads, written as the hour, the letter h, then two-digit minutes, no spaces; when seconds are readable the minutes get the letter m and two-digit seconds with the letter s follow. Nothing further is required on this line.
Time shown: 5h29
